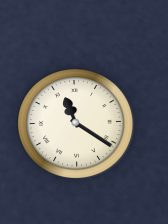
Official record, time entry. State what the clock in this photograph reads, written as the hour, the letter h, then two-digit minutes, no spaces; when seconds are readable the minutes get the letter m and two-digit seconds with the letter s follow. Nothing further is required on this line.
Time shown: 11h21
